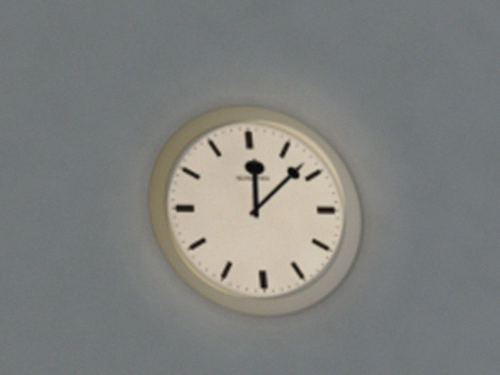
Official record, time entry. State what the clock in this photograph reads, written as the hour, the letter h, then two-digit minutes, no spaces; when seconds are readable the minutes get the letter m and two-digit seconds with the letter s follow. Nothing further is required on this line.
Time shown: 12h08
